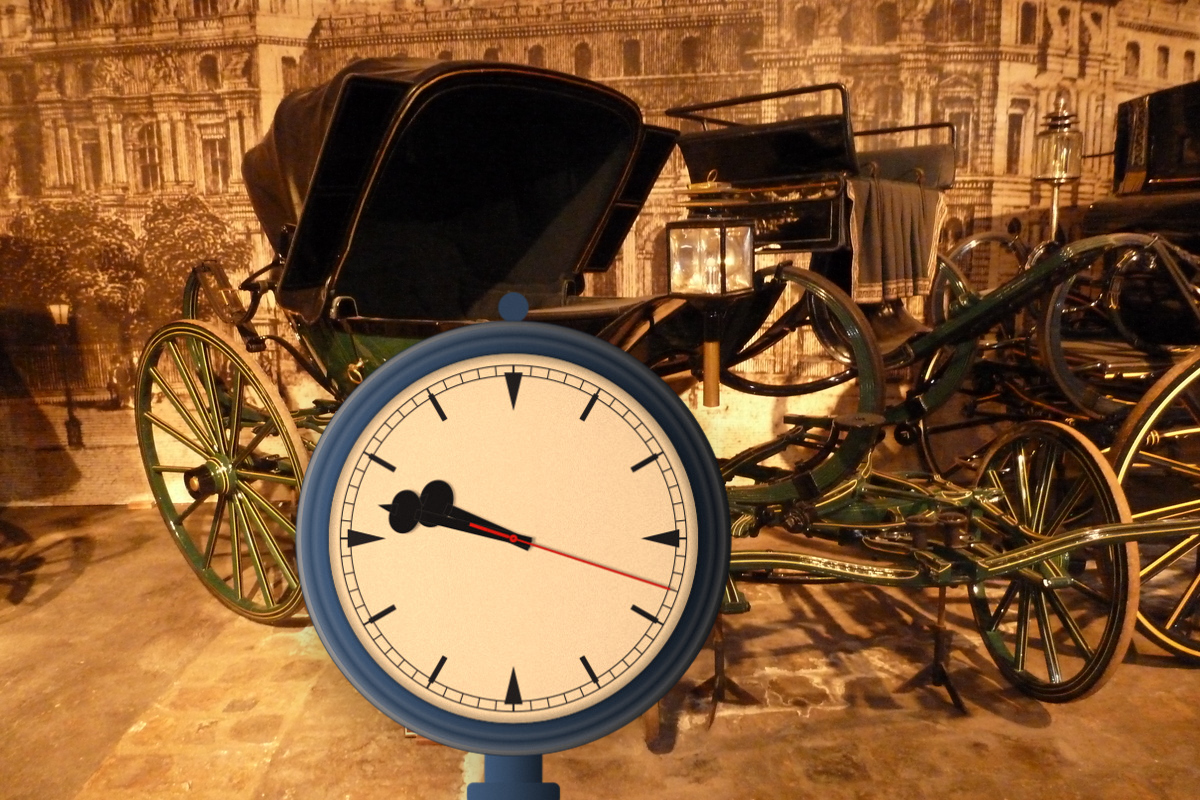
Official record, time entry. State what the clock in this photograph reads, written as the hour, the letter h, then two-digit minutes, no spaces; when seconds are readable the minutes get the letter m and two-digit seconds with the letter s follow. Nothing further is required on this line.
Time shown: 9h47m18s
